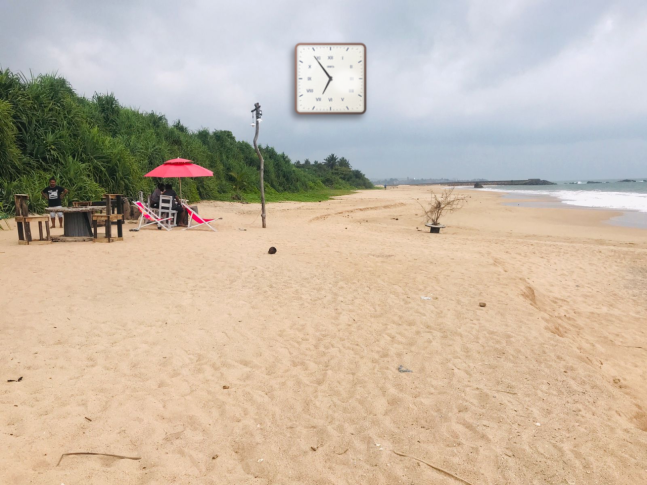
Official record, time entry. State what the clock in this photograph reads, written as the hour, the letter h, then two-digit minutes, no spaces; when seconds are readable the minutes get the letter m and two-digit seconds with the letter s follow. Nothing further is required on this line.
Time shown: 6h54
